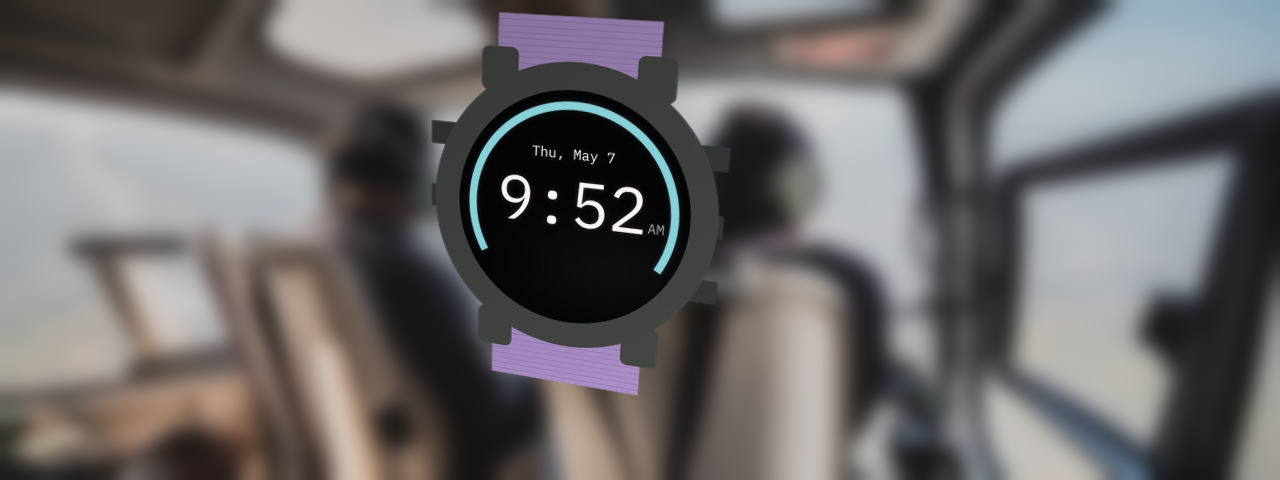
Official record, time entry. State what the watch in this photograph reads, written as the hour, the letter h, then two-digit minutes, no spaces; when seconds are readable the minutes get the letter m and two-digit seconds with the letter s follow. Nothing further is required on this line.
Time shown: 9h52
